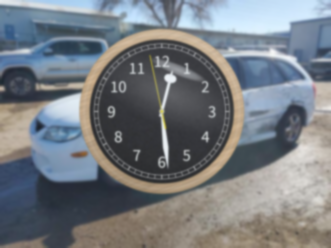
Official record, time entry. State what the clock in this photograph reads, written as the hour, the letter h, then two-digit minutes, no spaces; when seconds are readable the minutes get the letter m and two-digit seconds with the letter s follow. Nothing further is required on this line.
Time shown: 12h28m58s
